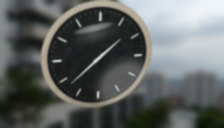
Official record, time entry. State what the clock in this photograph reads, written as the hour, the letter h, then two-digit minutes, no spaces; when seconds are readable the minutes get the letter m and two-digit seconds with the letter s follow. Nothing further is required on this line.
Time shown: 1h38
